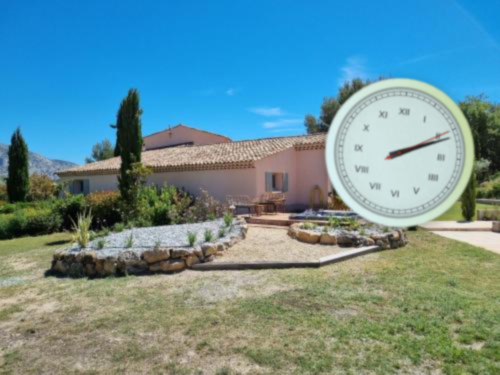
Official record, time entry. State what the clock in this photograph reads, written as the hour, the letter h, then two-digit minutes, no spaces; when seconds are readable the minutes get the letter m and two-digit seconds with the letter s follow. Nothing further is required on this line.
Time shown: 2h11m10s
